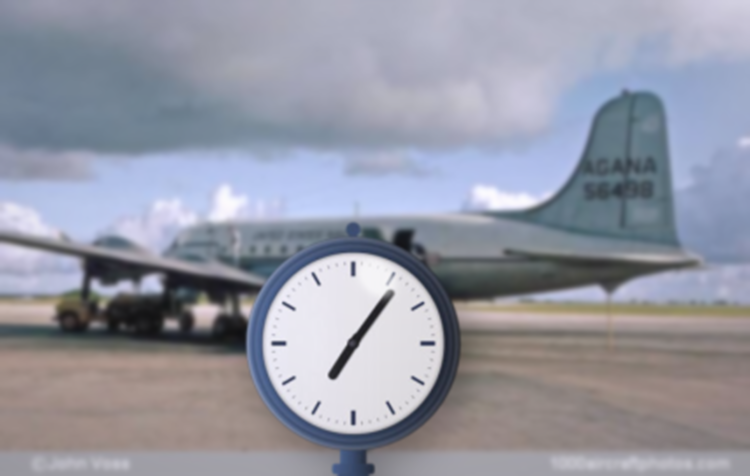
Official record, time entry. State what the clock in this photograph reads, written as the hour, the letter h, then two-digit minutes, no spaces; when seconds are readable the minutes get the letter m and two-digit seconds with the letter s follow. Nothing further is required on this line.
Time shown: 7h06
